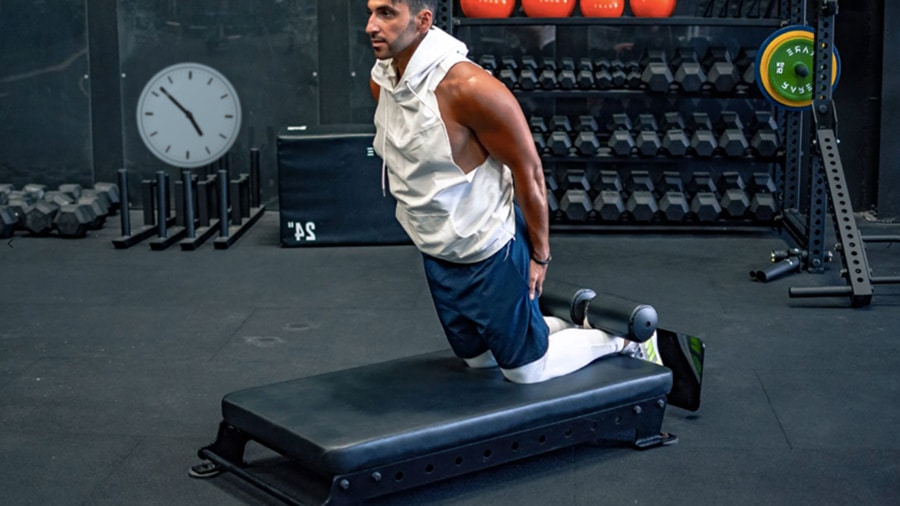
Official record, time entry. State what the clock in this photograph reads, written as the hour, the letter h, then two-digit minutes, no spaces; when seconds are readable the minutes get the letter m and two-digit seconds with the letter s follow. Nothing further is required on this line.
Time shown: 4h52
